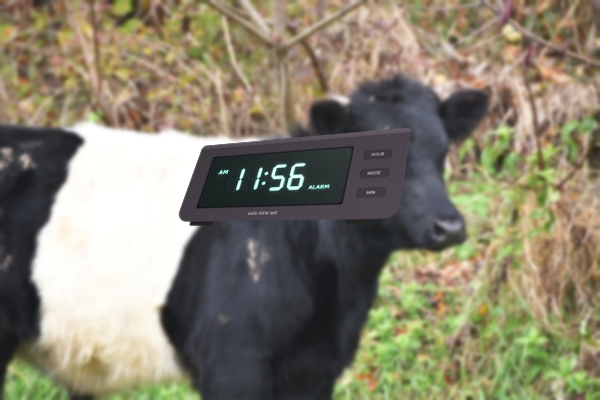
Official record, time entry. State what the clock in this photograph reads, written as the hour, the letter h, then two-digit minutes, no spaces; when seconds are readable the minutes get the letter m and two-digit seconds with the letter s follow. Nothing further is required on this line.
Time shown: 11h56
